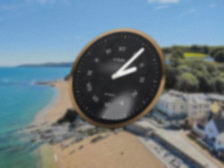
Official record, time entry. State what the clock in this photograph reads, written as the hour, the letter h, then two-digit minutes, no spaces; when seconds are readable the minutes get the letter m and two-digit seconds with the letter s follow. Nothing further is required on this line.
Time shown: 2h06
